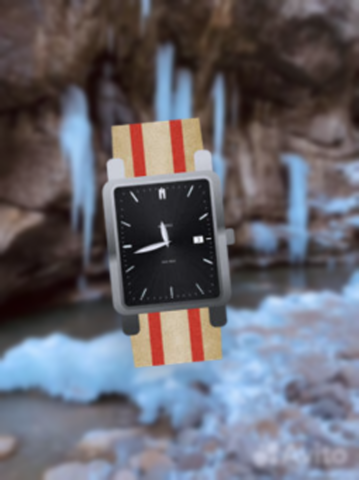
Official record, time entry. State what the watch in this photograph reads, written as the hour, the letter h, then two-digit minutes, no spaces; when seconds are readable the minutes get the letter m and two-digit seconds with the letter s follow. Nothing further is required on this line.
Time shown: 11h43
